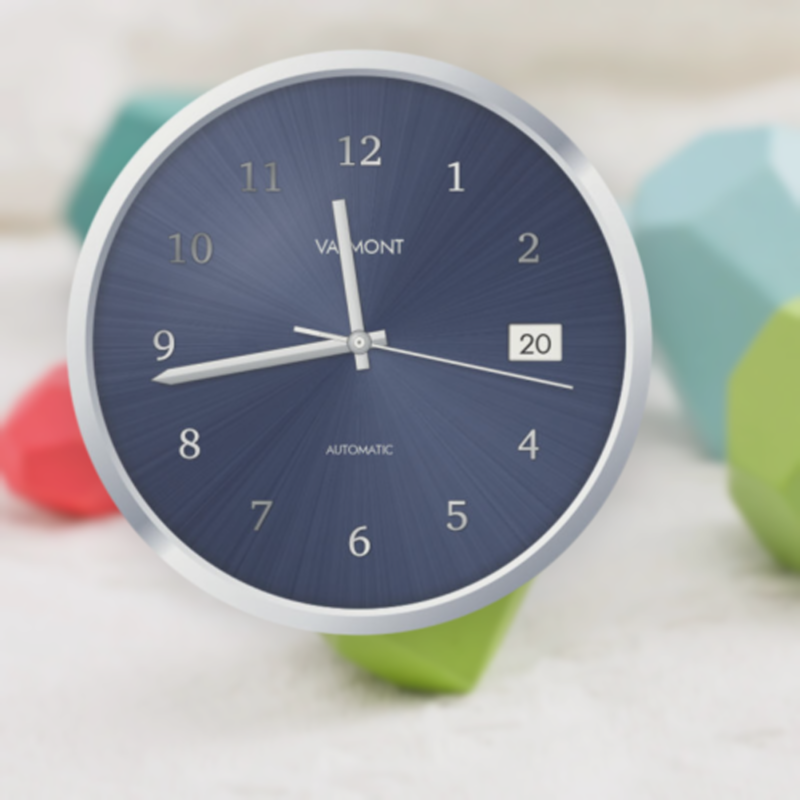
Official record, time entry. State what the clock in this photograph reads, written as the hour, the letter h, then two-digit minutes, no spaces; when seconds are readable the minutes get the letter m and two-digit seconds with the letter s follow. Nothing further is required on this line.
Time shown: 11h43m17s
